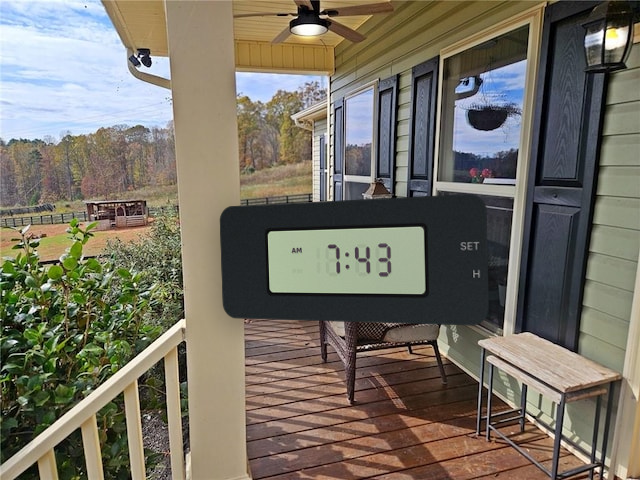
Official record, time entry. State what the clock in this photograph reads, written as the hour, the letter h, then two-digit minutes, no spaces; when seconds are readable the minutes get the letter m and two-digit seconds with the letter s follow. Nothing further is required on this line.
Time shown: 7h43
